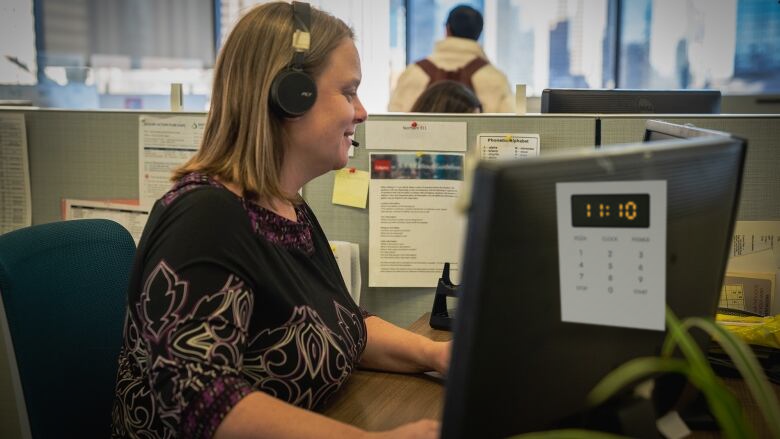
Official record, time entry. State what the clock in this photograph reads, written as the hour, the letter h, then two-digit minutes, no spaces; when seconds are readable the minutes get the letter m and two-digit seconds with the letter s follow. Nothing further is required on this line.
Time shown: 11h10
